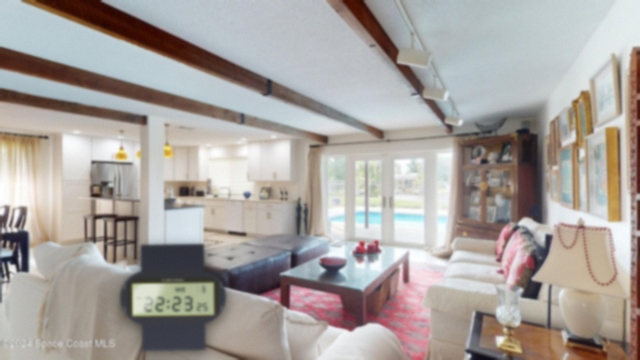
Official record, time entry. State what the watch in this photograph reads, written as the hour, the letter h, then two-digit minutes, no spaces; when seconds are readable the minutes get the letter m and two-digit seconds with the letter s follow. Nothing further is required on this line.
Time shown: 22h23
